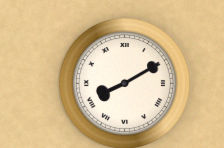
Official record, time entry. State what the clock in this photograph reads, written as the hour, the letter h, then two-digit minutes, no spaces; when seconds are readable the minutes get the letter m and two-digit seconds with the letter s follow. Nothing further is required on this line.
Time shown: 8h10
